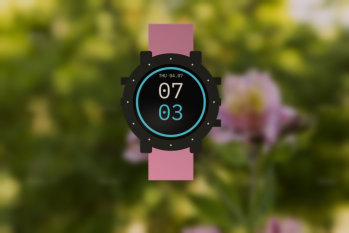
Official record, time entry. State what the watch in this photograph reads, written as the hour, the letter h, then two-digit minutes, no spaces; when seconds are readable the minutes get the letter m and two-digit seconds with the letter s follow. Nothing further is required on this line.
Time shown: 7h03
